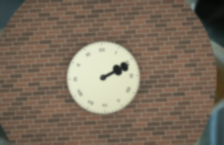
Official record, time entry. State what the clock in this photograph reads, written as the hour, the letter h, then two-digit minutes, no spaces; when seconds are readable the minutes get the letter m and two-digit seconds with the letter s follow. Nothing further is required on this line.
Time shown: 2h11
